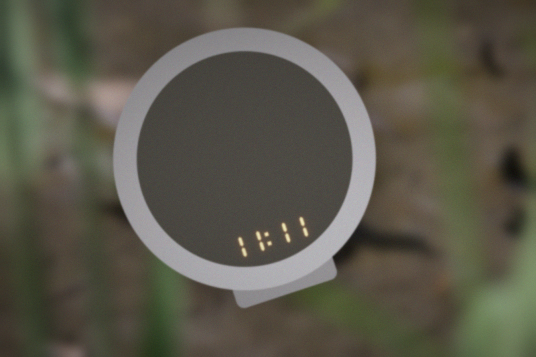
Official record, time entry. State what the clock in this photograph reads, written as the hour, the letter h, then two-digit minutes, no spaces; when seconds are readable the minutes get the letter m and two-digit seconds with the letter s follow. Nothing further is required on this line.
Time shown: 11h11
